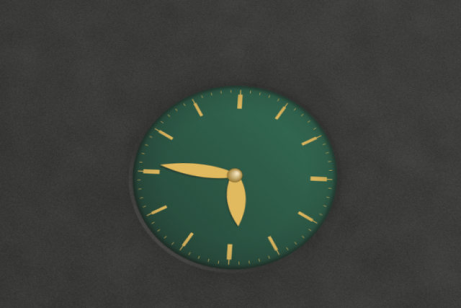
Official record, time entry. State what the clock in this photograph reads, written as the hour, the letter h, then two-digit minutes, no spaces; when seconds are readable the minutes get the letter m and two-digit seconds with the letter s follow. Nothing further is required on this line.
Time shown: 5h46
